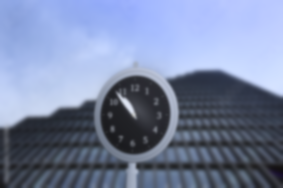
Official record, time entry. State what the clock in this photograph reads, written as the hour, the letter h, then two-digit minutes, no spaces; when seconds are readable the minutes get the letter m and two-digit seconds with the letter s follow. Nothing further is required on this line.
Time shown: 10h53
